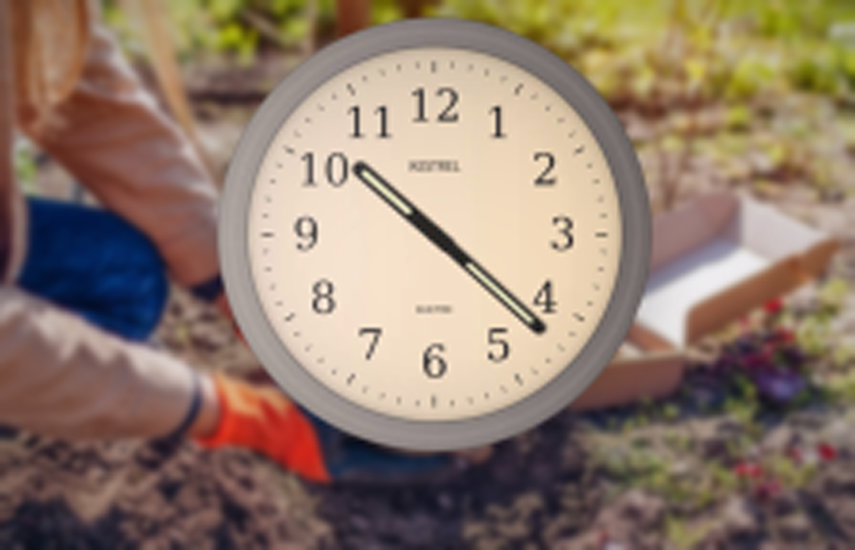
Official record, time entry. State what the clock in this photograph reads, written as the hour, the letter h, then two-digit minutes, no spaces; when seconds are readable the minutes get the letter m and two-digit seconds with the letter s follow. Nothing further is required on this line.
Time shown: 10h22
